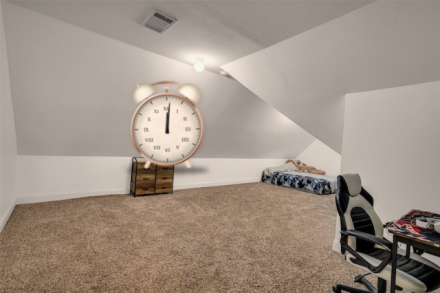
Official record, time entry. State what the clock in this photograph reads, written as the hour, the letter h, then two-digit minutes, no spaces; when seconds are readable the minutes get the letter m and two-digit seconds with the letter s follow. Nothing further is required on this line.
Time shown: 12h01
